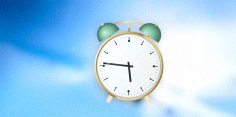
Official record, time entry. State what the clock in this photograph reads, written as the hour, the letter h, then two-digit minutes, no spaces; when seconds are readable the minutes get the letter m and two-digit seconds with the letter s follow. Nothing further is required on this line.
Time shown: 5h46
